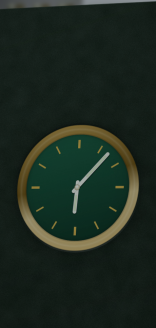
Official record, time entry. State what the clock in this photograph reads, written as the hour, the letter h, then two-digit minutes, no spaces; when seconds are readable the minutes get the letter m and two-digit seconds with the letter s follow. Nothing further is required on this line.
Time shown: 6h07
